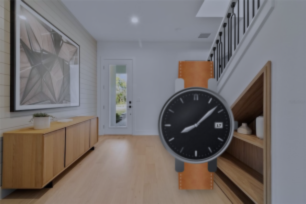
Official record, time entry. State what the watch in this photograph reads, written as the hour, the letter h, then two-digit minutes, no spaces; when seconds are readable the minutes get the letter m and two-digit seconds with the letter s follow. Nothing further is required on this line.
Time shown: 8h08
